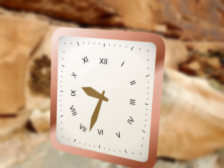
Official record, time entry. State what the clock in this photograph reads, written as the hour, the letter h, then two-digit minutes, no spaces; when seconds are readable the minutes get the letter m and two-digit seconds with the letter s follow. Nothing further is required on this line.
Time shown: 9h33
